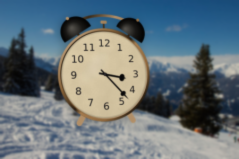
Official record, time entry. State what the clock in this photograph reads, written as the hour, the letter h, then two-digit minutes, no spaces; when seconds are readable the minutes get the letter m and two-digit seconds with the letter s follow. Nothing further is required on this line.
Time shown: 3h23
